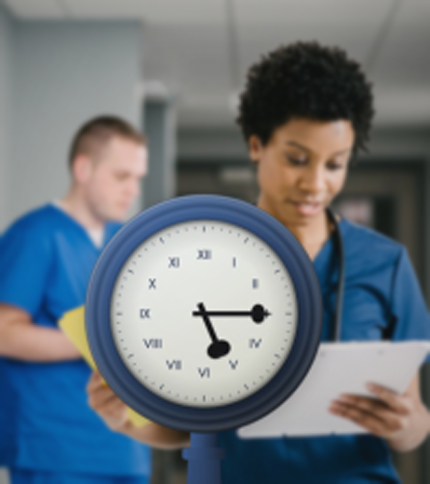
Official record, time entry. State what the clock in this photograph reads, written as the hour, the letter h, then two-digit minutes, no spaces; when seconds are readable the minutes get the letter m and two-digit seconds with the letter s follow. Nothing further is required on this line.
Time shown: 5h15
